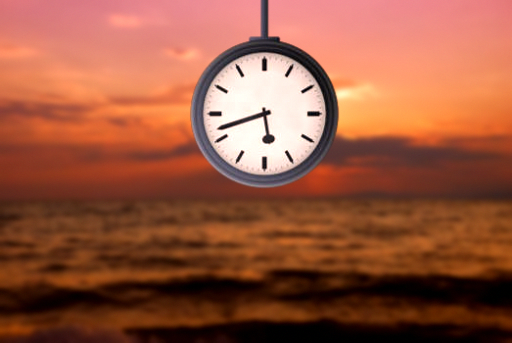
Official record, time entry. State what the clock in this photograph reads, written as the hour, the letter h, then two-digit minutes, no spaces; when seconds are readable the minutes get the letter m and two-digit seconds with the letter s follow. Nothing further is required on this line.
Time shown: 5h42
